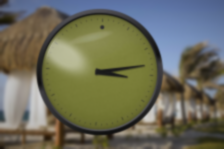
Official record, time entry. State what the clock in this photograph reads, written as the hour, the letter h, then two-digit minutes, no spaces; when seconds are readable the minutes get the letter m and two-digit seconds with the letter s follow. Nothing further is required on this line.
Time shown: 3h13
